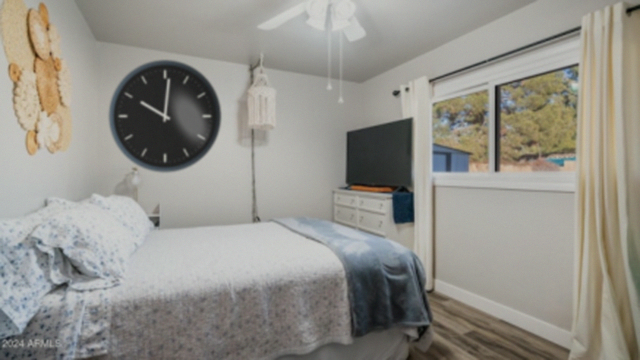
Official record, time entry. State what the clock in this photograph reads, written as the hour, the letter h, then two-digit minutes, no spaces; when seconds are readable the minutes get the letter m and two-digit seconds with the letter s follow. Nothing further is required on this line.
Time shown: 10h01
